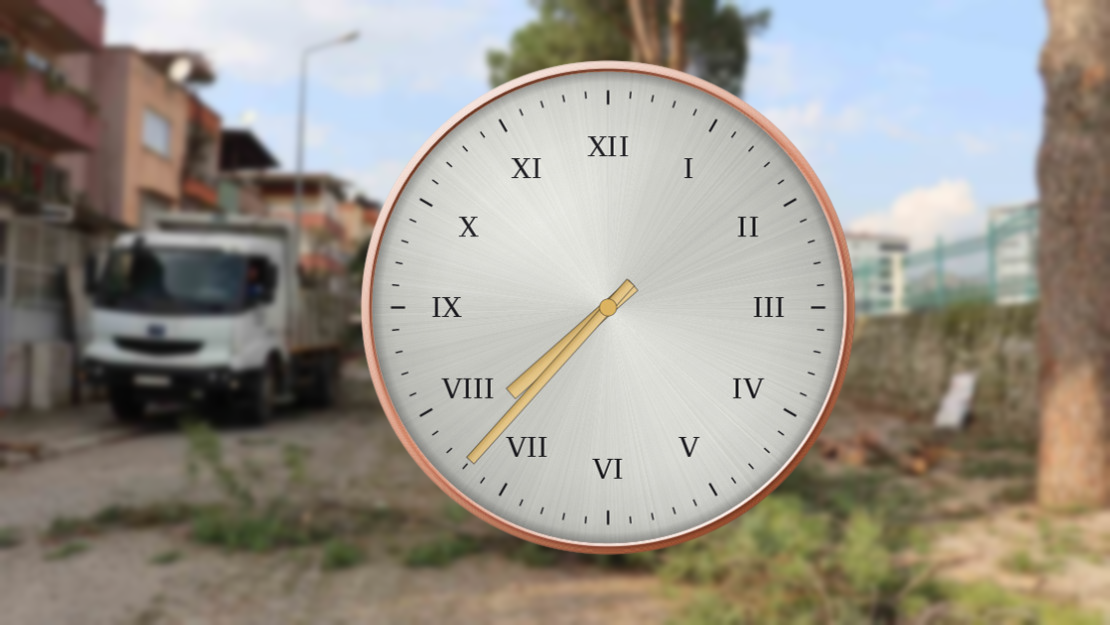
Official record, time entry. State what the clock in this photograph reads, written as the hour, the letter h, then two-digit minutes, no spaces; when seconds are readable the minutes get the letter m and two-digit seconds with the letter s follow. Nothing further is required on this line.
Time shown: 7h37
